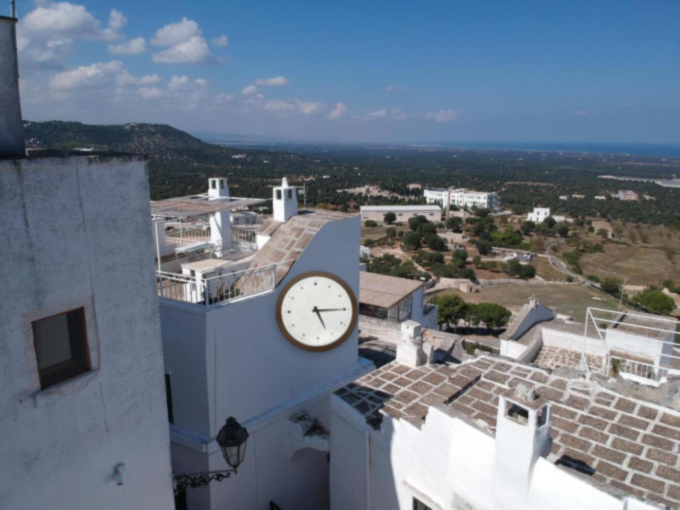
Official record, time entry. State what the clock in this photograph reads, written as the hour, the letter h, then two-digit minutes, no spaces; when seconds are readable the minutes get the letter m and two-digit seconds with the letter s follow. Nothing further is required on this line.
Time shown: 5h15
